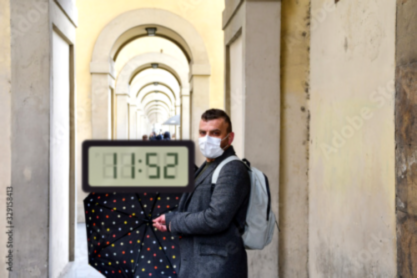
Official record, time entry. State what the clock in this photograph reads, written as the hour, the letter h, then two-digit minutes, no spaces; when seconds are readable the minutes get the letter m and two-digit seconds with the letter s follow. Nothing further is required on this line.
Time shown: 11h52
